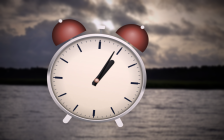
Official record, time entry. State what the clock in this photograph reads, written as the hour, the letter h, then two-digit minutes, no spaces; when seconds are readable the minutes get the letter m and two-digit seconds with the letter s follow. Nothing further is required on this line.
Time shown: 1h04
